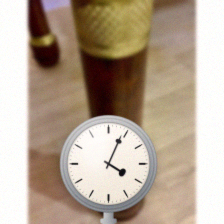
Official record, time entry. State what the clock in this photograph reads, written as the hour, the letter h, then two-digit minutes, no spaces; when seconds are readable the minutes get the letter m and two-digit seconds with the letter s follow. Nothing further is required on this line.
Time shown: 4h04
